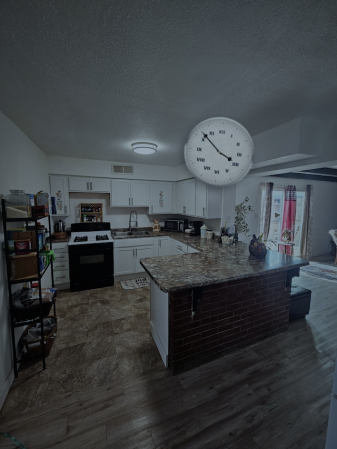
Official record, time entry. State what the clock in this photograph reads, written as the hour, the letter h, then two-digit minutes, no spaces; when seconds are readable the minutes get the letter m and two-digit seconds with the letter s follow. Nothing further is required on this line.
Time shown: 3h52
